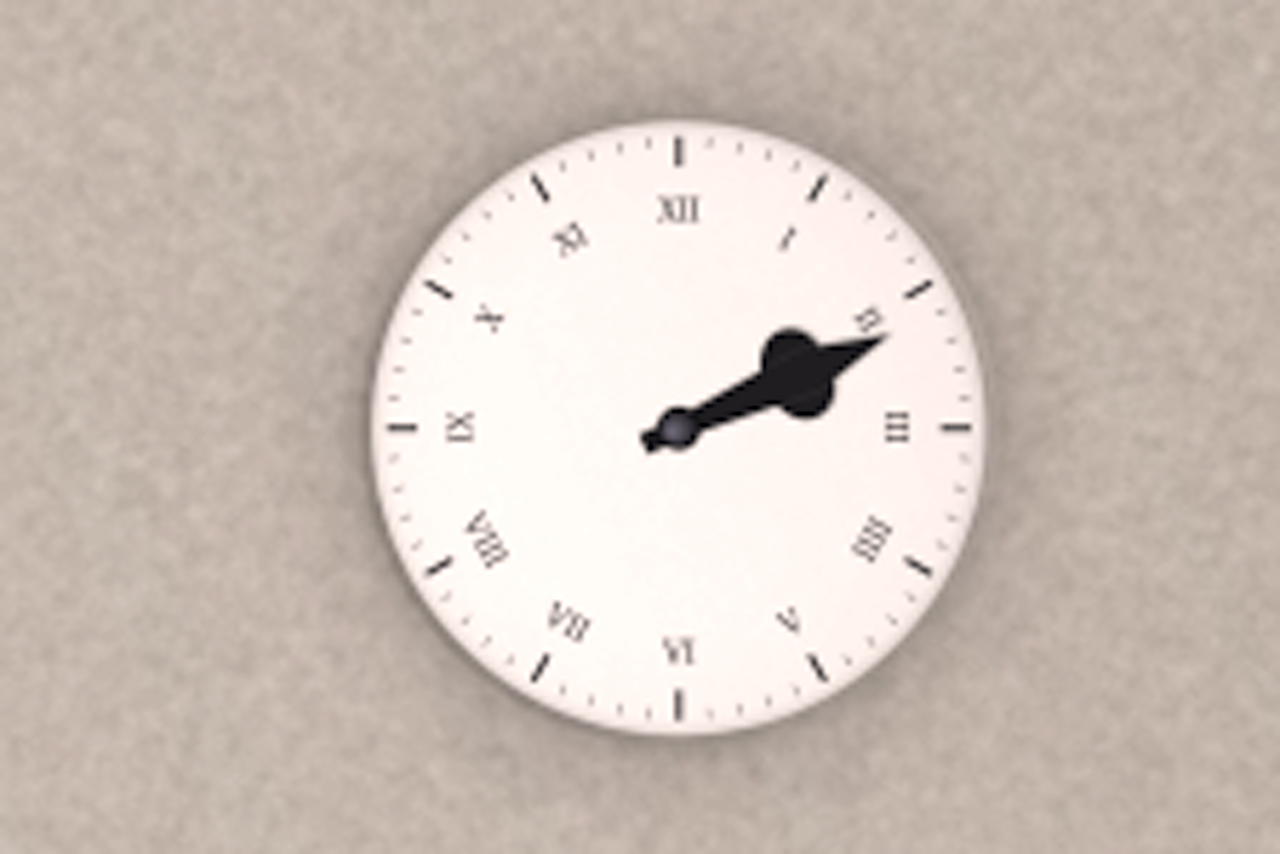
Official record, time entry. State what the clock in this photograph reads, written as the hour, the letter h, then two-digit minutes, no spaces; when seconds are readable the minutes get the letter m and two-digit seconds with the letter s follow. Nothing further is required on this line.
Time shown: 2h11
